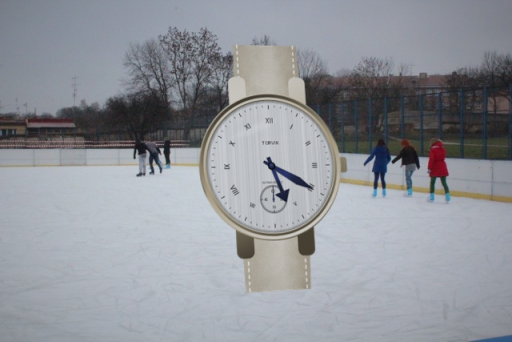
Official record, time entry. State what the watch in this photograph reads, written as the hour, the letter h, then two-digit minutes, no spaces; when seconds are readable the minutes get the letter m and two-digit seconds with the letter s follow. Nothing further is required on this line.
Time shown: 5h20
